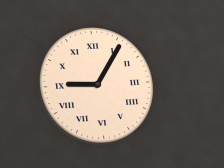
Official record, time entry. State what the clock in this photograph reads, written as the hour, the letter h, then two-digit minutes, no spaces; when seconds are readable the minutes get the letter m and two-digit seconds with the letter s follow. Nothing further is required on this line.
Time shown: 9h06
